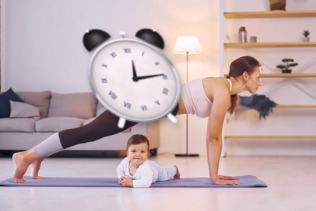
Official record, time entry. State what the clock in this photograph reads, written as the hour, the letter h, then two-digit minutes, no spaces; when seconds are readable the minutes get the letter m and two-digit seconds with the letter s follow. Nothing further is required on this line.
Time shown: 12h14
